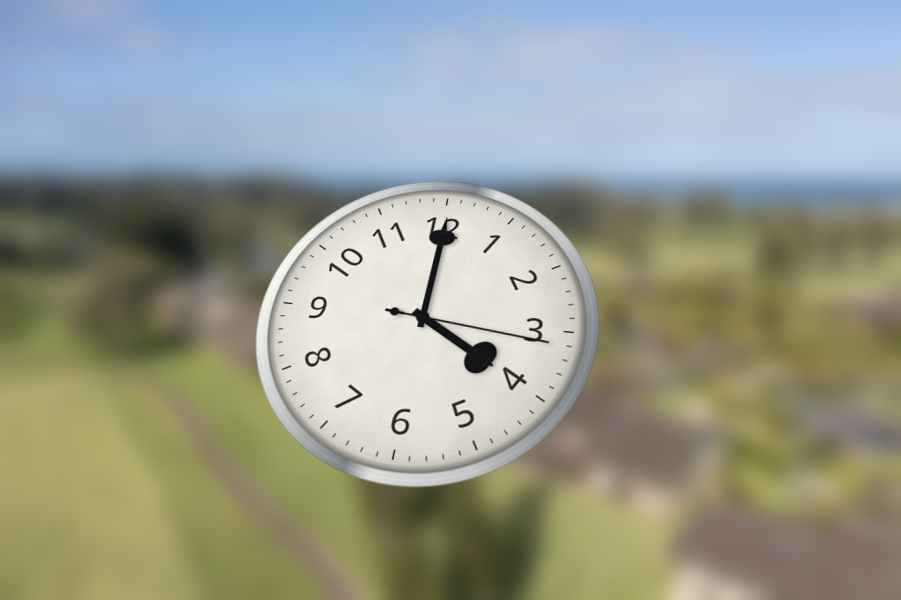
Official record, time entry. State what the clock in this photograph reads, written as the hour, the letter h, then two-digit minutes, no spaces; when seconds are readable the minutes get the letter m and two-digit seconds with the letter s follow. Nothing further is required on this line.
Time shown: 4h00m16s
